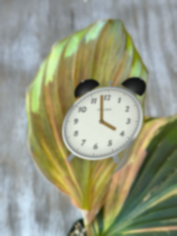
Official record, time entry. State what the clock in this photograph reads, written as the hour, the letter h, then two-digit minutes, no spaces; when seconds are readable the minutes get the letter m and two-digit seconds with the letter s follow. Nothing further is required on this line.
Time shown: 3h58
